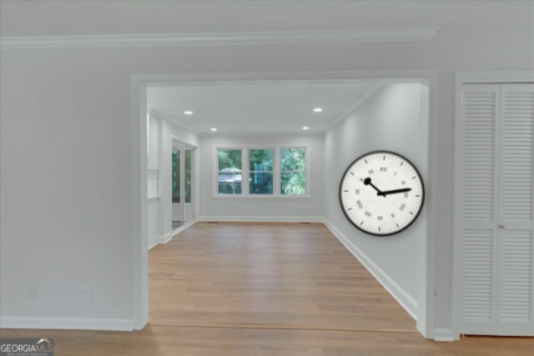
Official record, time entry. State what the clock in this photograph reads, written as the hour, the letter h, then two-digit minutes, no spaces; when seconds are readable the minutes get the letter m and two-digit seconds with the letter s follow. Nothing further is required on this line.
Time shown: 10h13
